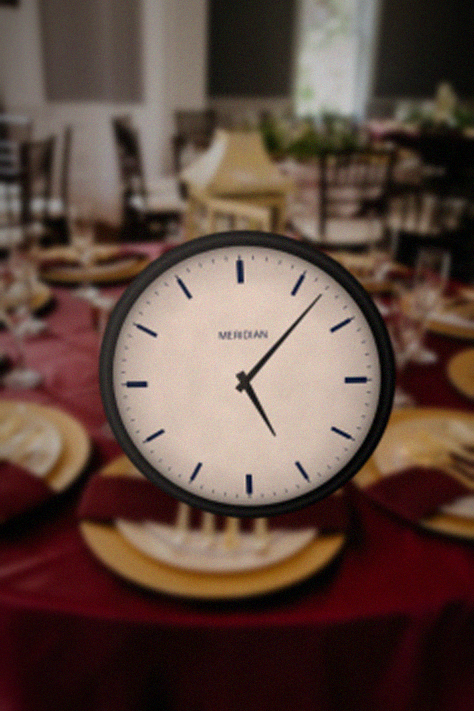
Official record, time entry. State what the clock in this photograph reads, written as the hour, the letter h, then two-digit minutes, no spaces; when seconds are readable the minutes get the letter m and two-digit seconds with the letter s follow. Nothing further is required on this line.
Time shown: 5h07
